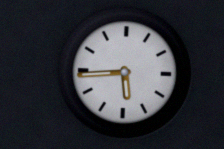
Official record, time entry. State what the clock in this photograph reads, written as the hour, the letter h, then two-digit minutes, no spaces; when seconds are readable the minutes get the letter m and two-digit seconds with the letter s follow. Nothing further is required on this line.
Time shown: 5h44
